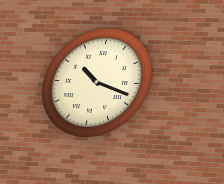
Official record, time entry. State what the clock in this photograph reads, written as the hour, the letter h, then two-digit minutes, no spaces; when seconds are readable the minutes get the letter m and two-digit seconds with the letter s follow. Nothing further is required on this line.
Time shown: 10h18
